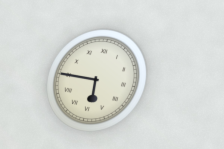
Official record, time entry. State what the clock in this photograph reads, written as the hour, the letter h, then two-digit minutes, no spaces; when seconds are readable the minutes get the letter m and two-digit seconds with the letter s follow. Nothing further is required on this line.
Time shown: 5h45
